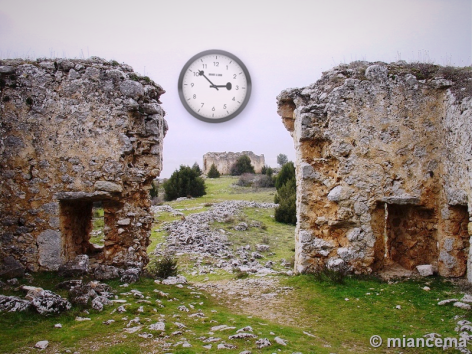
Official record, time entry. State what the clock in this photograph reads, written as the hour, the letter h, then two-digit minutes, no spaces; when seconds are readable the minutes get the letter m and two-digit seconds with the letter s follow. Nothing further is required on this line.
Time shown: 2h52
